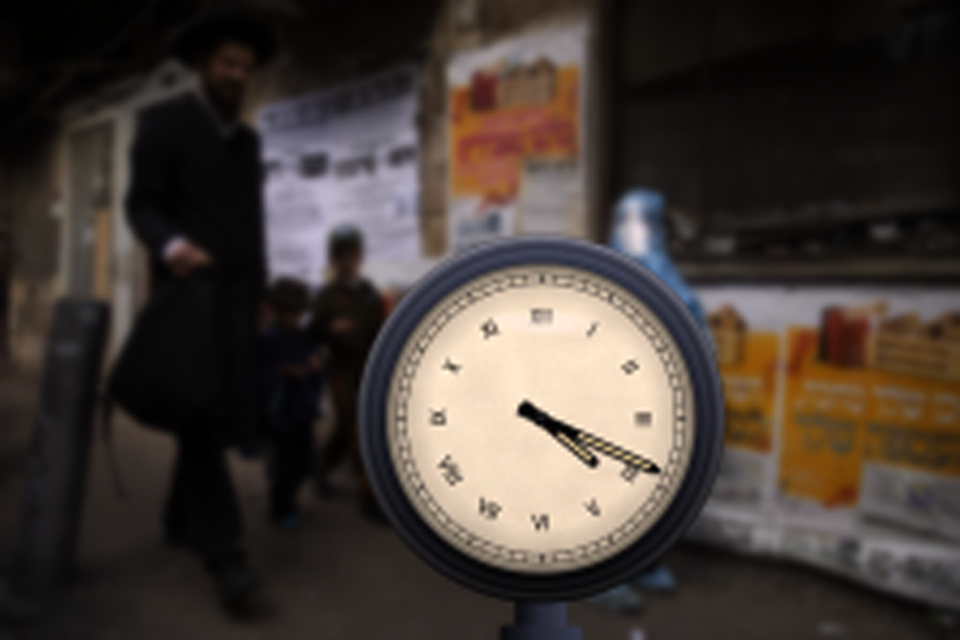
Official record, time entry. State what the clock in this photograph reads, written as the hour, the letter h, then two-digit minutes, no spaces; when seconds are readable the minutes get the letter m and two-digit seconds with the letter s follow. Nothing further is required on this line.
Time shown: 4h19
